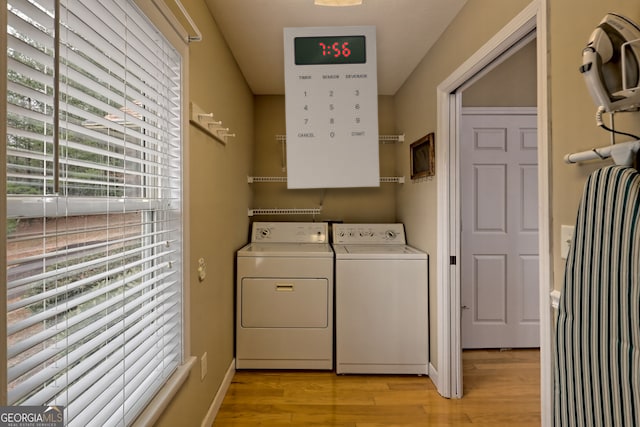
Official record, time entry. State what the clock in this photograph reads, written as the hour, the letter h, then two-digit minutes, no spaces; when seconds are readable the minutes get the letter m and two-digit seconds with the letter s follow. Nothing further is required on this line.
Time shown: 7h56
